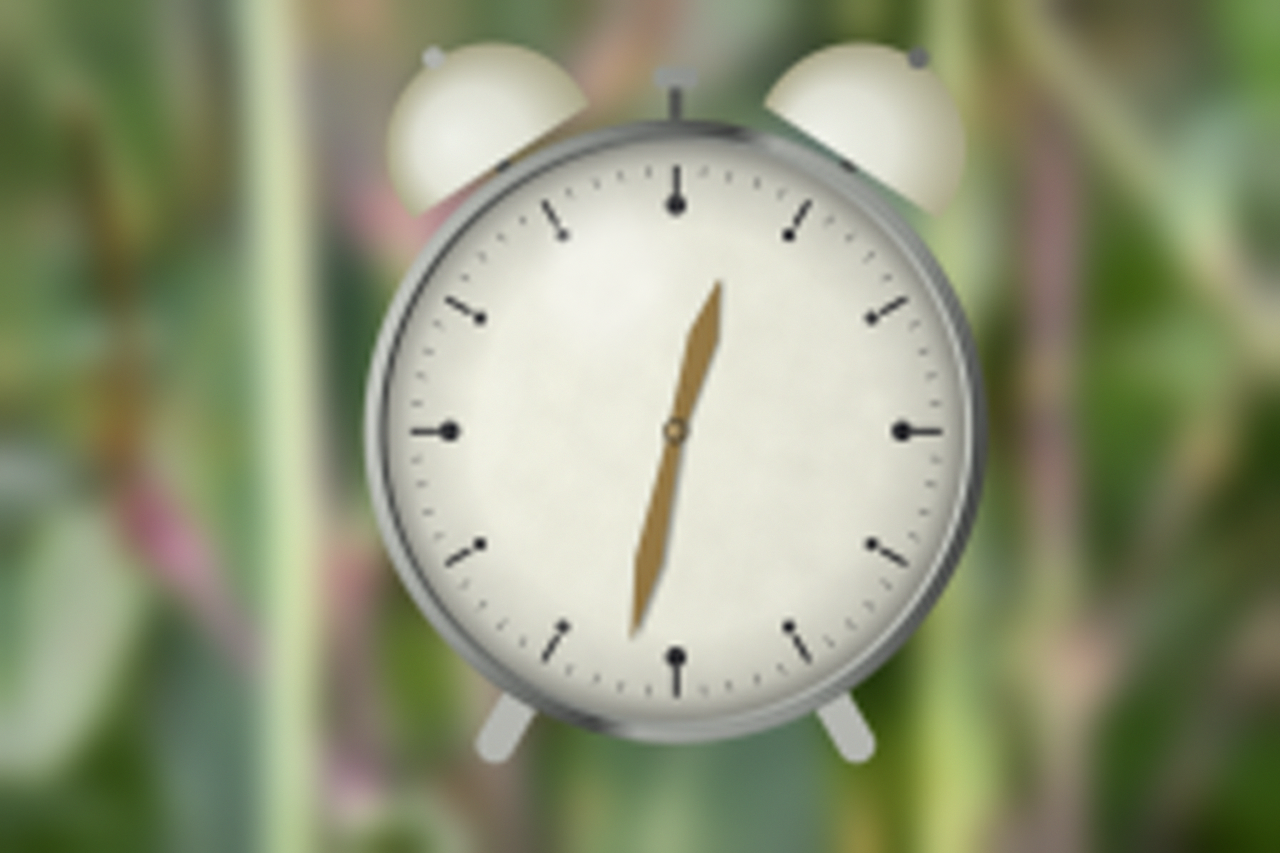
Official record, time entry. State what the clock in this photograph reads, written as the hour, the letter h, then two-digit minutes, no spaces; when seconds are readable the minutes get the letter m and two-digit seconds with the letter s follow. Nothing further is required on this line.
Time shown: 12h32
